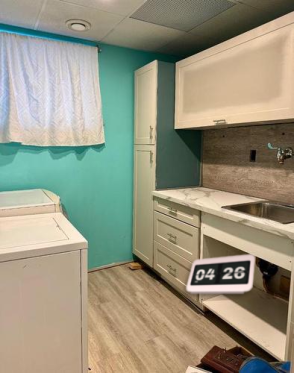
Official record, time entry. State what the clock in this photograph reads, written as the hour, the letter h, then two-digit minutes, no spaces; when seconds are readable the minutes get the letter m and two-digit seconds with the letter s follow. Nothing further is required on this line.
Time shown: 4h26
